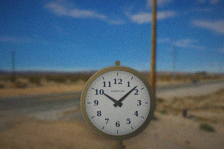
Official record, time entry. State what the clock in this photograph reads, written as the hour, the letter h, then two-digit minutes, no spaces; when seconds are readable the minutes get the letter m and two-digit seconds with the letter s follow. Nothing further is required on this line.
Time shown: 10h08
